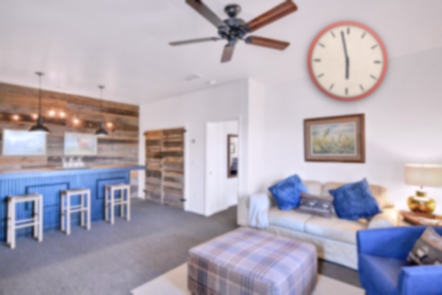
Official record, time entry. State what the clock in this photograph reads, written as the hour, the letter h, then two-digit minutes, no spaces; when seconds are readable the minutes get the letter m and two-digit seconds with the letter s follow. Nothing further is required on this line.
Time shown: 5h58
